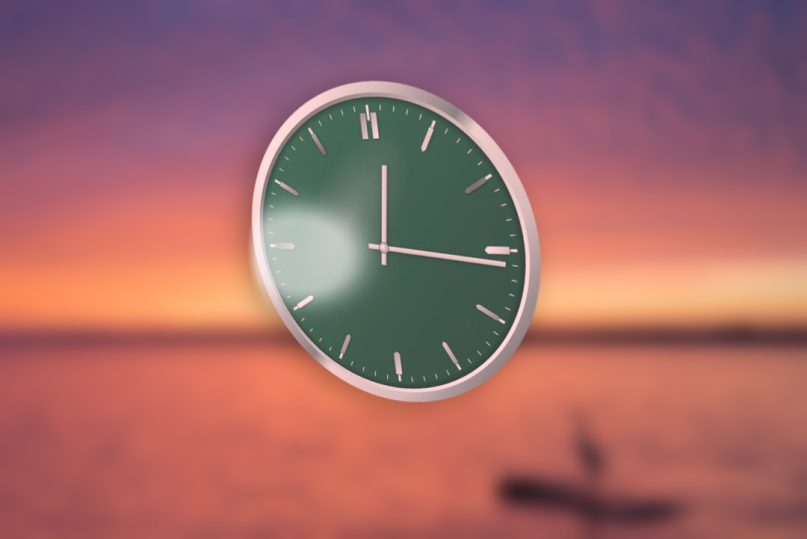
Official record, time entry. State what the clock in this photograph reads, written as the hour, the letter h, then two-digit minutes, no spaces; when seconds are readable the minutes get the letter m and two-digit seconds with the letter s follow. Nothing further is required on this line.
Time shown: 12h16
